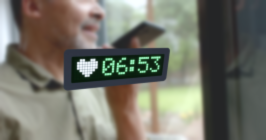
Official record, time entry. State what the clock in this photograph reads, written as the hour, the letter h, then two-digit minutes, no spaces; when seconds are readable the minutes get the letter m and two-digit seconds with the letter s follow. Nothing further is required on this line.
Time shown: 6h53
